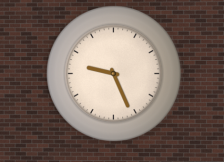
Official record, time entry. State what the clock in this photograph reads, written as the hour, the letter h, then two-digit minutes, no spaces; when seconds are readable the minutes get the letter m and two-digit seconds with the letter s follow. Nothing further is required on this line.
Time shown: 9h26
